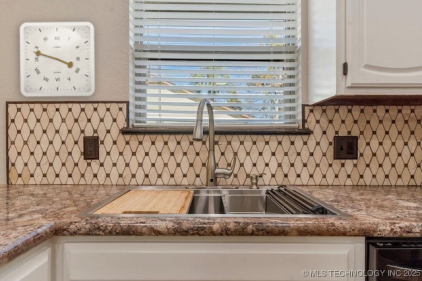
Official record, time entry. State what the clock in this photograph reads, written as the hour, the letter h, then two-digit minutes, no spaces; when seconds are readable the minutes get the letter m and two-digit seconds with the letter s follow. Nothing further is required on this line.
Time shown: 3h48
